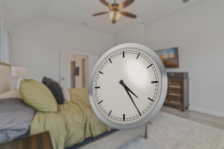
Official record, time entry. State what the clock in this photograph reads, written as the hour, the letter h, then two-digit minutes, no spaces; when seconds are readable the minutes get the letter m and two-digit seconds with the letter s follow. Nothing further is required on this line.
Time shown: 4h25
